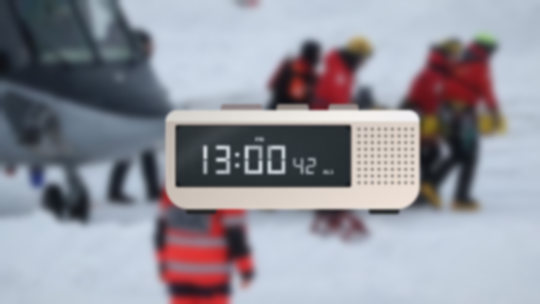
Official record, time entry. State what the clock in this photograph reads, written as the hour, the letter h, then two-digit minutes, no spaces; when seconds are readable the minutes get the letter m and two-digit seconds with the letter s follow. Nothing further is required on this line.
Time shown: 13h00m42s
